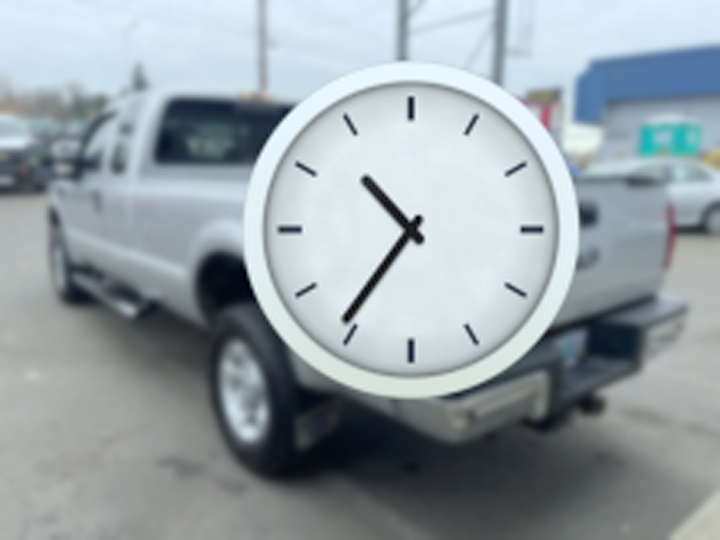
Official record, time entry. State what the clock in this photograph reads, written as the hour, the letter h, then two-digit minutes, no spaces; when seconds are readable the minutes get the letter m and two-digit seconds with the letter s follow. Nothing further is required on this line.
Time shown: 10h36
